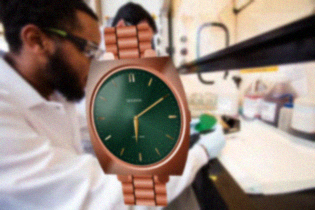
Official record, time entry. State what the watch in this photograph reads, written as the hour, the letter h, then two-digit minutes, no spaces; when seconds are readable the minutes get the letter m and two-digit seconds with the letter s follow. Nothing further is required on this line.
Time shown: 6h10
